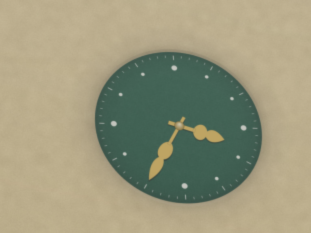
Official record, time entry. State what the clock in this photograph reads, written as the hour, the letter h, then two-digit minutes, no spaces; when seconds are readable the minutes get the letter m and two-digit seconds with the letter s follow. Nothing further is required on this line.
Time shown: 3h35
